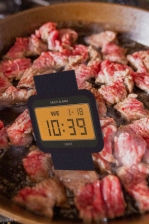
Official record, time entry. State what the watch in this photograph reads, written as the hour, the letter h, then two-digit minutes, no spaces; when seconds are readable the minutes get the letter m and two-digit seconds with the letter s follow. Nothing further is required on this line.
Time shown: 10h39
